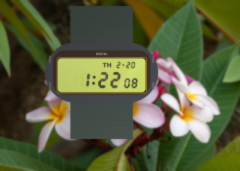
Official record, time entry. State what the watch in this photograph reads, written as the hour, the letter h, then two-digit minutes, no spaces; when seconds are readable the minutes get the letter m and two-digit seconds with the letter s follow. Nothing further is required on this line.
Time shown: 1h22m08s
